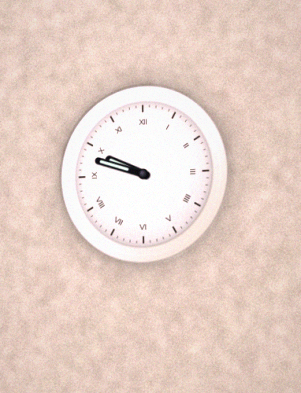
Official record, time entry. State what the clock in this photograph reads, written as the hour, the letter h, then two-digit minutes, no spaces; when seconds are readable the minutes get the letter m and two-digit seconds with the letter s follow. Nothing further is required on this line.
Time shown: 9h48
